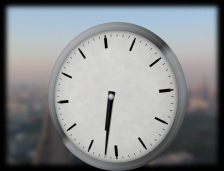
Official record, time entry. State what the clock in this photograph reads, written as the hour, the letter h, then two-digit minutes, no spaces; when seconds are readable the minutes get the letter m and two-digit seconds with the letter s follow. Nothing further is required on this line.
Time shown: 6h32
